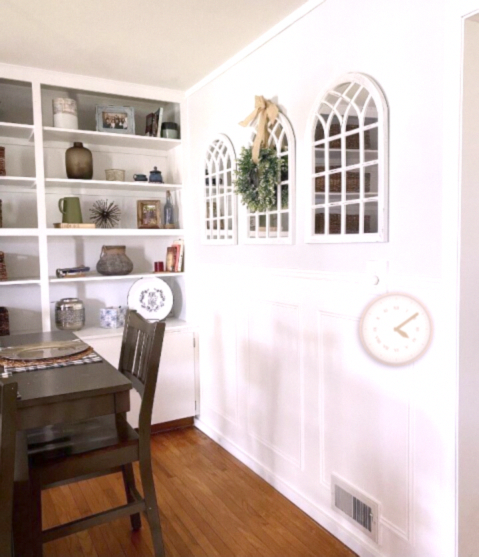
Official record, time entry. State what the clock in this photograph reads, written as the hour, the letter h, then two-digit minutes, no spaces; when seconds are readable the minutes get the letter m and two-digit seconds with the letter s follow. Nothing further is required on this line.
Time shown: 4h09
